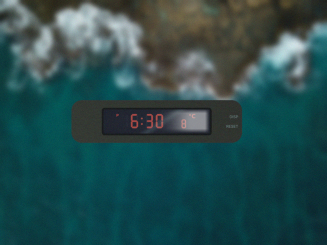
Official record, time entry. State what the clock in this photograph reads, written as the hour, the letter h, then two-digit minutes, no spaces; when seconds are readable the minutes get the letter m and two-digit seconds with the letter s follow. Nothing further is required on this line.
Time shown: 6h30
